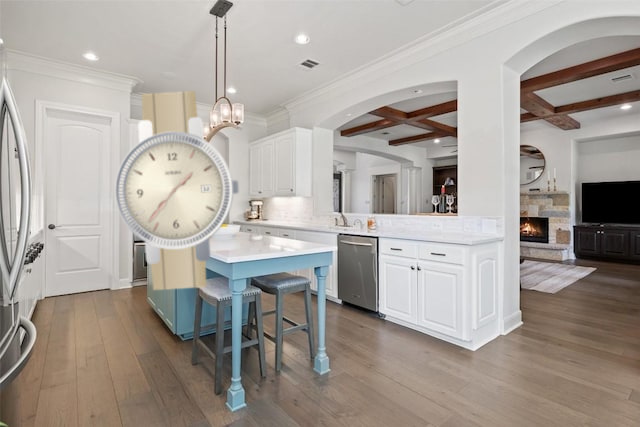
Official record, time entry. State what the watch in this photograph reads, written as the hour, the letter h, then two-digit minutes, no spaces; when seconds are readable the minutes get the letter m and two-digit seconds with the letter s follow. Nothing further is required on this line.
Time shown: 1h37
